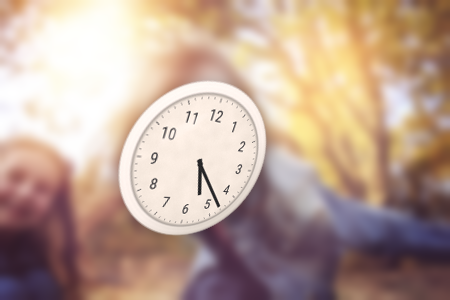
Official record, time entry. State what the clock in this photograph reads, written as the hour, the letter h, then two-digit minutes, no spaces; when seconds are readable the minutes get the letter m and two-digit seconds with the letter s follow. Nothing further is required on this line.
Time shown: 5h23
